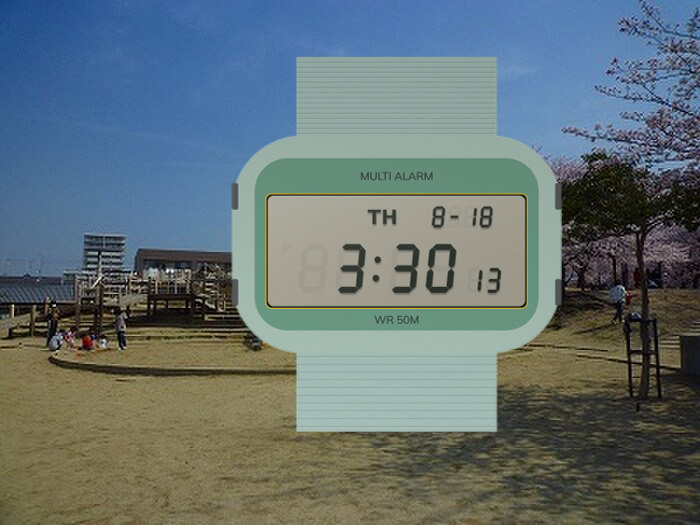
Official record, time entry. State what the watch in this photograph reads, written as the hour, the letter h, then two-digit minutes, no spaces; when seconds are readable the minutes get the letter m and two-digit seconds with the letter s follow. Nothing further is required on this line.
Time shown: 3h30m13s
